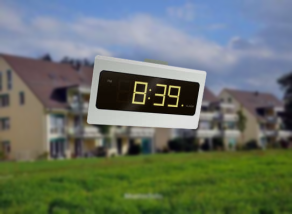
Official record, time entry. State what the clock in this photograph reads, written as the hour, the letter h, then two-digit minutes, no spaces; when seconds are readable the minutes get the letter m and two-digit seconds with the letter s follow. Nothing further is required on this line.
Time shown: 8h39
